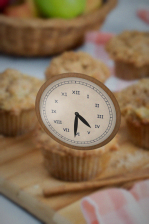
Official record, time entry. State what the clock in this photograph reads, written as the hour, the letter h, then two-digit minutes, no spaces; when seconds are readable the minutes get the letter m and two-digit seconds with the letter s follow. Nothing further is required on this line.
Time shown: 4h31
